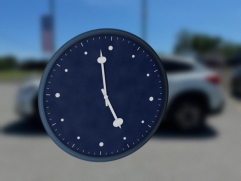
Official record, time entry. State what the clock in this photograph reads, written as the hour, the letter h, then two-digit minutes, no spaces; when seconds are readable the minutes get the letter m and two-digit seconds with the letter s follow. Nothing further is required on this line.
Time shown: 4h58
